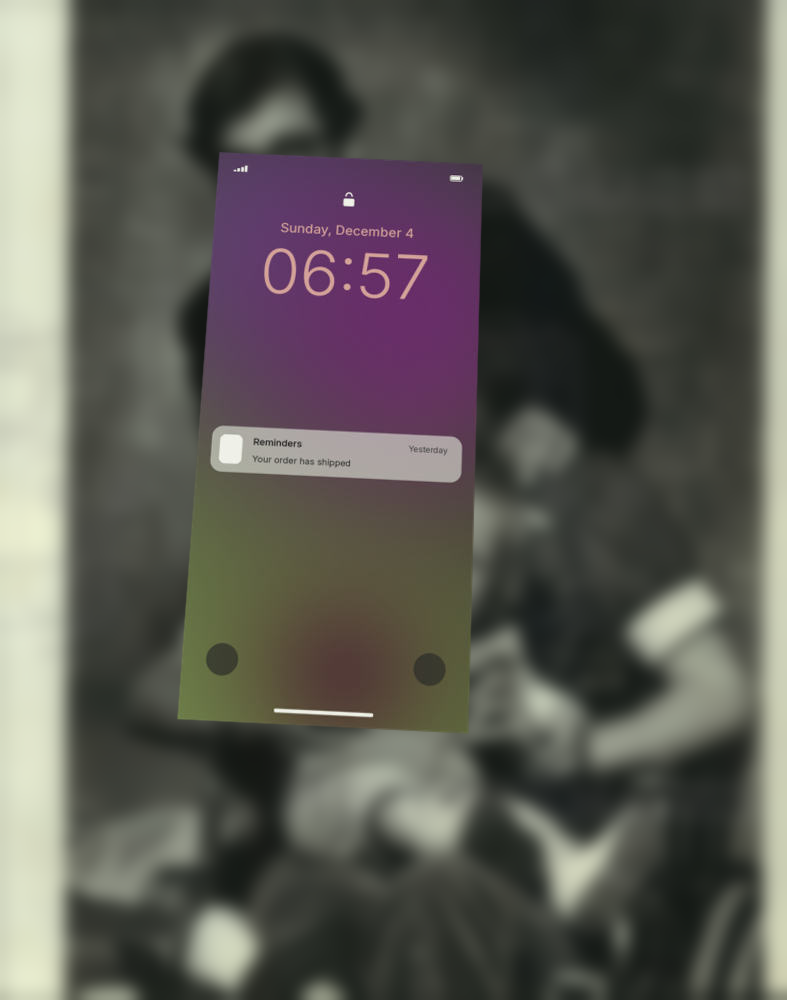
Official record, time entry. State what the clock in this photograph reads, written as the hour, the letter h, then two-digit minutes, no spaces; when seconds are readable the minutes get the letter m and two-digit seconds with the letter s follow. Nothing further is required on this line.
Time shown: 6h57
